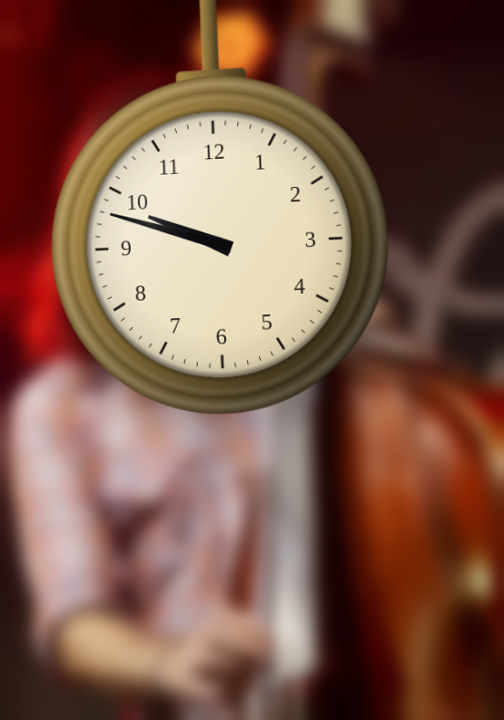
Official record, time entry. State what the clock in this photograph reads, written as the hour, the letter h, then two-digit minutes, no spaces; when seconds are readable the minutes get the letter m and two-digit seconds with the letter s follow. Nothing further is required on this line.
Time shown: 9h48
